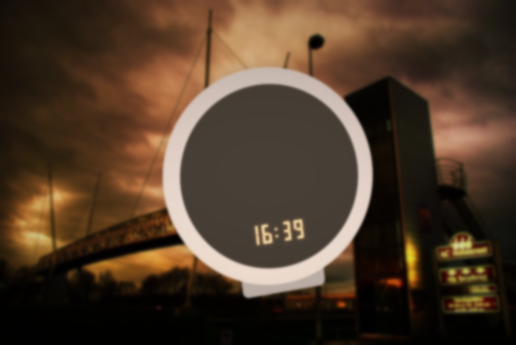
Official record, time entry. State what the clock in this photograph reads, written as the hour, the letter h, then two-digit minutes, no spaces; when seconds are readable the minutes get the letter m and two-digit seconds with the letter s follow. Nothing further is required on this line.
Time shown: 16h39
